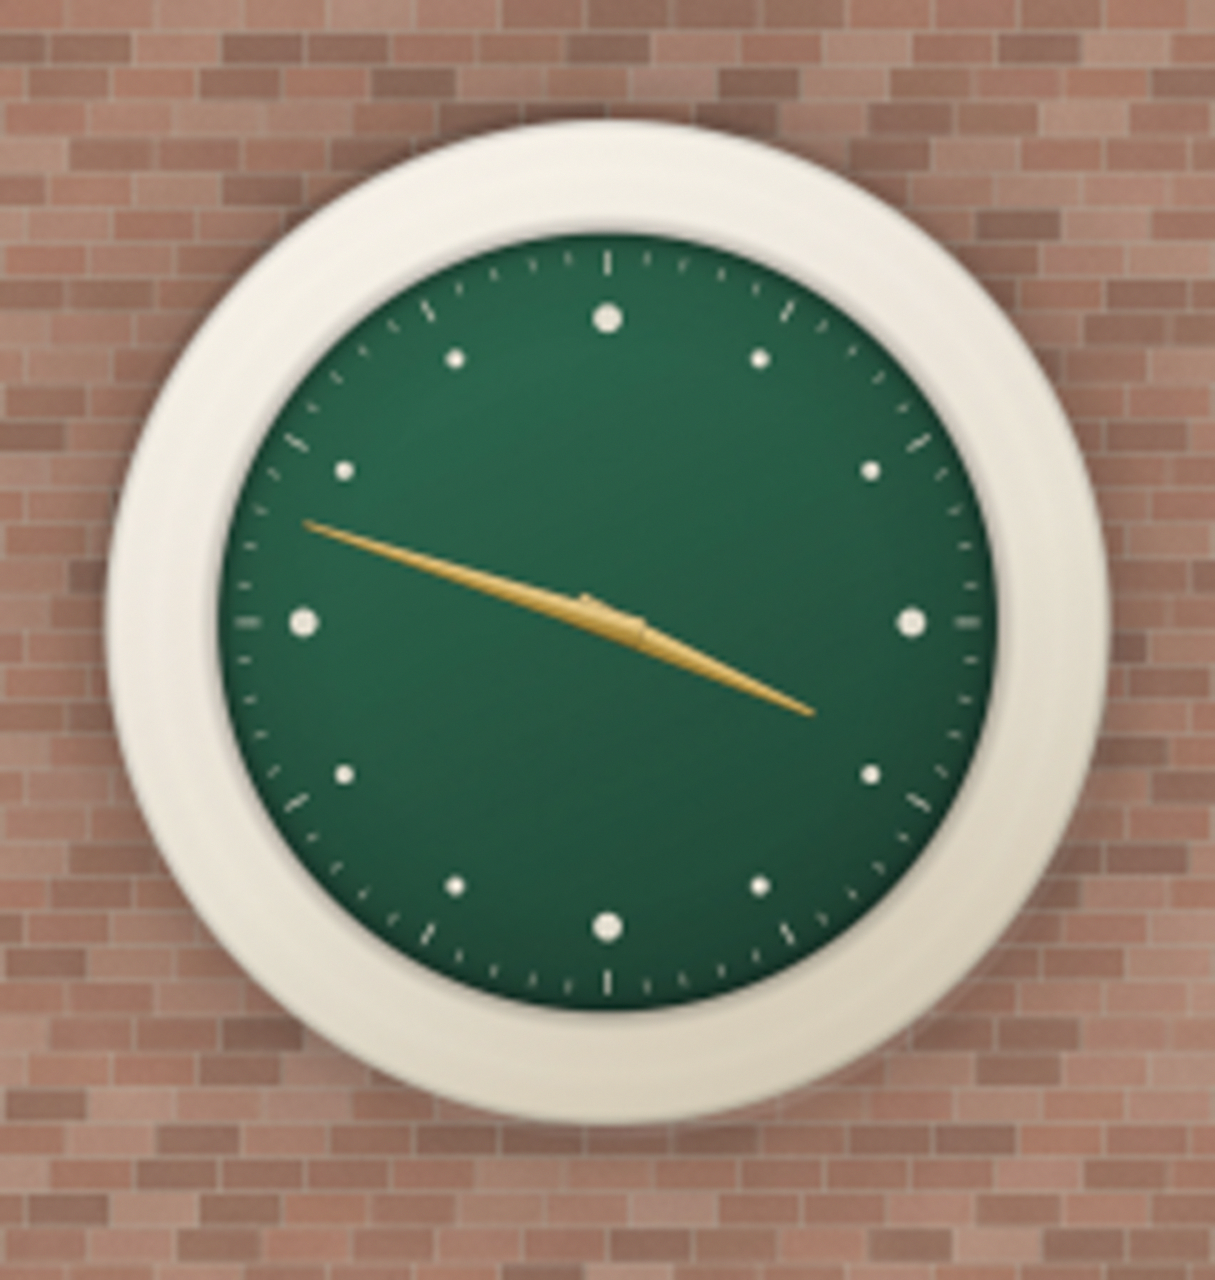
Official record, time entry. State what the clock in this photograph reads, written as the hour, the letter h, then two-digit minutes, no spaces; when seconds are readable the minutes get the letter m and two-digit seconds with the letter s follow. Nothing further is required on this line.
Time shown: 3h48
